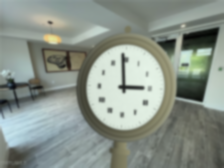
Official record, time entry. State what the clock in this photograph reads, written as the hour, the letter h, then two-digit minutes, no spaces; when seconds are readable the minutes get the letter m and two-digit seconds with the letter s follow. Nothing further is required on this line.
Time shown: 2h59
